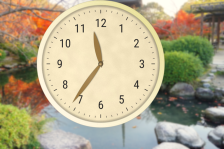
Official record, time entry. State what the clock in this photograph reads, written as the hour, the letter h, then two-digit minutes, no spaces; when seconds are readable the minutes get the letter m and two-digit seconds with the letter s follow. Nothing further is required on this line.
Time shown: 11h36
